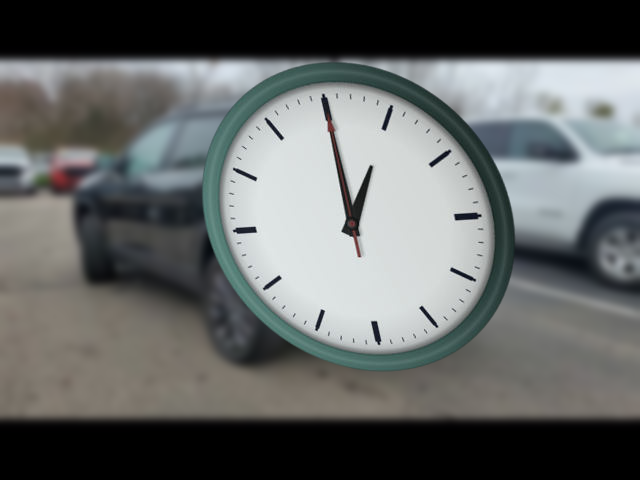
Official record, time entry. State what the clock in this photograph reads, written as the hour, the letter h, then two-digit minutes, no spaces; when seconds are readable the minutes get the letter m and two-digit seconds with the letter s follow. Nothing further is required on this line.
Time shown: 1h00m00s
